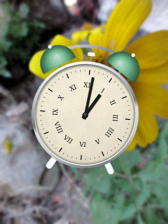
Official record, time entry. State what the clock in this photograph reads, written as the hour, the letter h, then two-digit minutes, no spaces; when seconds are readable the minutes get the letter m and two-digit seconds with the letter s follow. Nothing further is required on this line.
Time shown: 1h01
